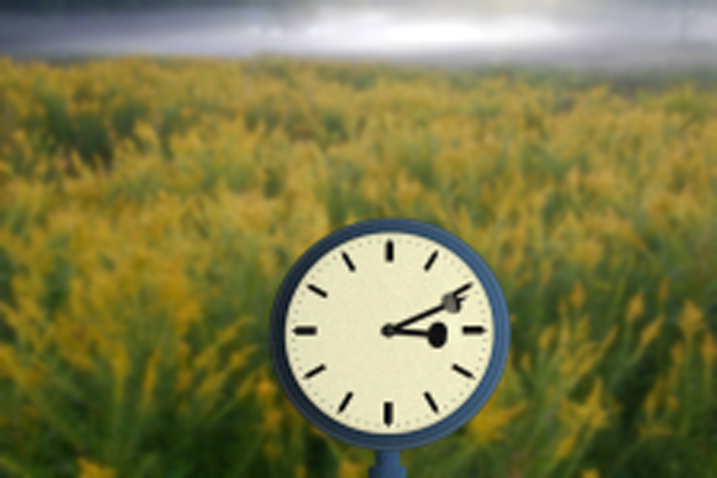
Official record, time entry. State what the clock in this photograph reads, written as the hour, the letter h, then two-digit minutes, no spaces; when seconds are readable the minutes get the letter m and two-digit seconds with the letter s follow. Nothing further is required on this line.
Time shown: 3h11
